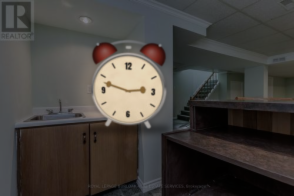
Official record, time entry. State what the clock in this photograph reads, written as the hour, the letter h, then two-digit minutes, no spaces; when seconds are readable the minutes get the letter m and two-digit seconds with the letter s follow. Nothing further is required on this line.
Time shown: 2h48
